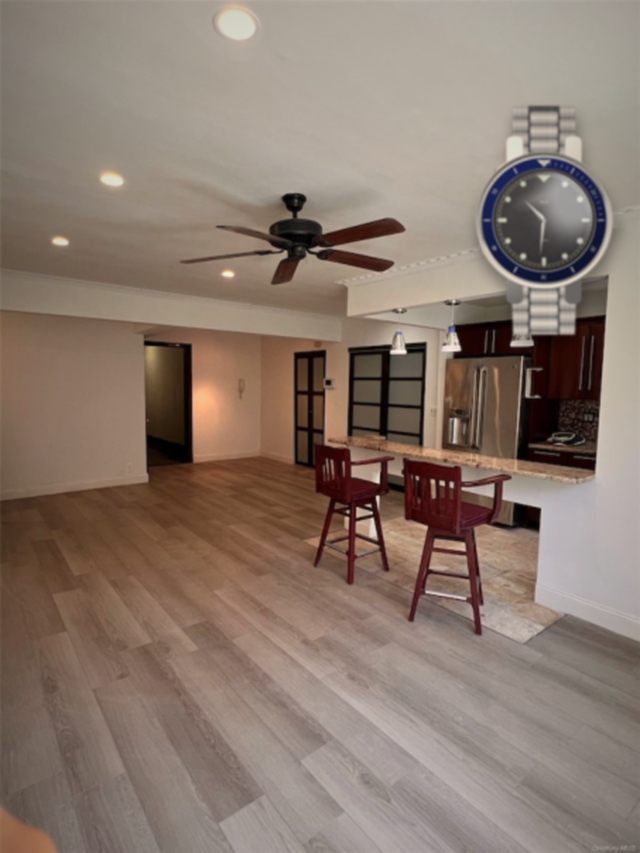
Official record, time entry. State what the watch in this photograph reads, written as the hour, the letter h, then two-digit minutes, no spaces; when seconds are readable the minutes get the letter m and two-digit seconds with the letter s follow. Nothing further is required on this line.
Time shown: 10h31
